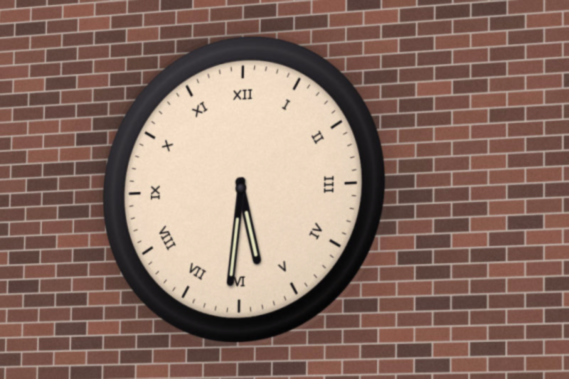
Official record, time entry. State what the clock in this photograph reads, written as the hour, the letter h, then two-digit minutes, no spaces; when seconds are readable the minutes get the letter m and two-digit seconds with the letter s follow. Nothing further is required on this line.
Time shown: 5h31
